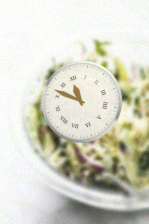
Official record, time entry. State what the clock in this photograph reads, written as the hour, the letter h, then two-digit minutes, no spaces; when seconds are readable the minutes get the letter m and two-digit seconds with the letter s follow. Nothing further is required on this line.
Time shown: 11h52
